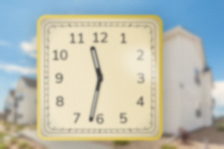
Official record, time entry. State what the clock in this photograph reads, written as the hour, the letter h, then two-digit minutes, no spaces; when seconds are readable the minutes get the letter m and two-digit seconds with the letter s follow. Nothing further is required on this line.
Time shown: 11h32
